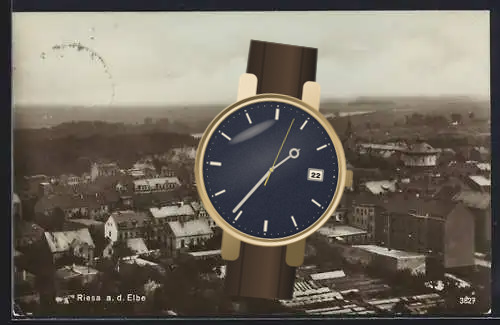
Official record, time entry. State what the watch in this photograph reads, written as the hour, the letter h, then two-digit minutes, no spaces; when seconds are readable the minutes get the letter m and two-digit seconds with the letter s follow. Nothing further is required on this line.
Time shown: 1h36m03s
